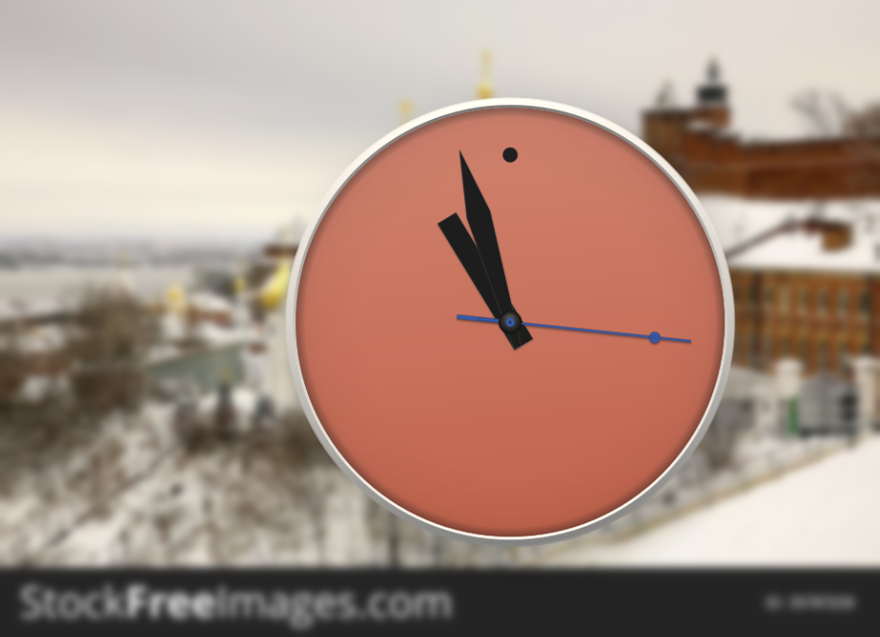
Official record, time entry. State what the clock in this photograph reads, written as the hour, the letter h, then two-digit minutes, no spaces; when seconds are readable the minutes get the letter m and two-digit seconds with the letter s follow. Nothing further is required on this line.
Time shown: 10h57m16s
